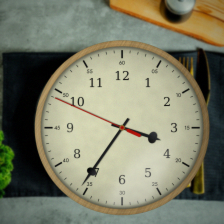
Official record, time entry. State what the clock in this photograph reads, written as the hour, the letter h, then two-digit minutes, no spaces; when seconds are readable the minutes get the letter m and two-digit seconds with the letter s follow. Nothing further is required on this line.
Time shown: 3h35m49s
